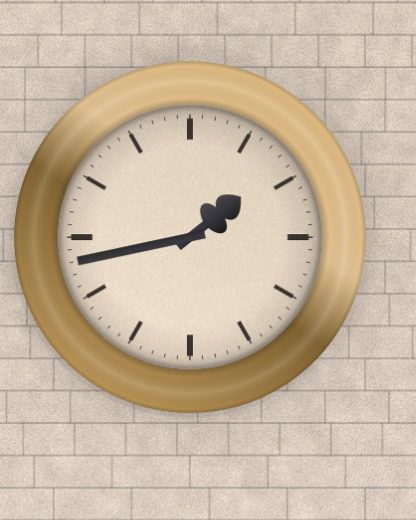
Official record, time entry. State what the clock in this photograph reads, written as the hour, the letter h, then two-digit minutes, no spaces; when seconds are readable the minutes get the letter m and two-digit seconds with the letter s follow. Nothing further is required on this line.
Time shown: 1h43
